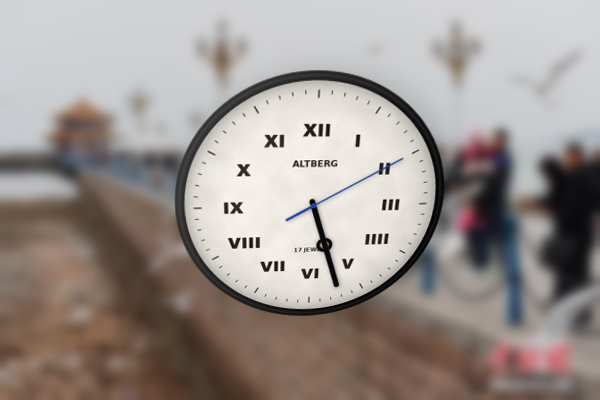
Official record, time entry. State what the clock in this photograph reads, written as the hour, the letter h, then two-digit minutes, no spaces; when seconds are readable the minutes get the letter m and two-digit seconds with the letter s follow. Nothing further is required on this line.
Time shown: 5h27m10s
